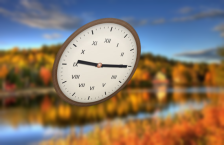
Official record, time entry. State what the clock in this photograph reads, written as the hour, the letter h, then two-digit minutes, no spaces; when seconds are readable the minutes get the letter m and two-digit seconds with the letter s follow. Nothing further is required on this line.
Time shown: 9h15
